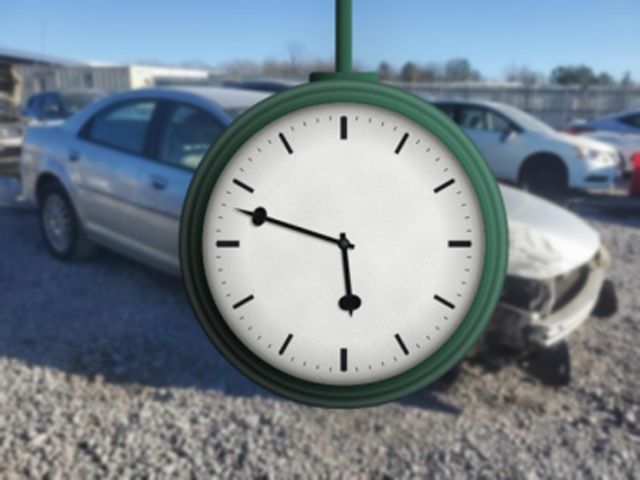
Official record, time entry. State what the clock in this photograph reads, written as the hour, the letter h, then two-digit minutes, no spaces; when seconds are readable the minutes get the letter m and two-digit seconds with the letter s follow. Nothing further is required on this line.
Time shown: 5h48
